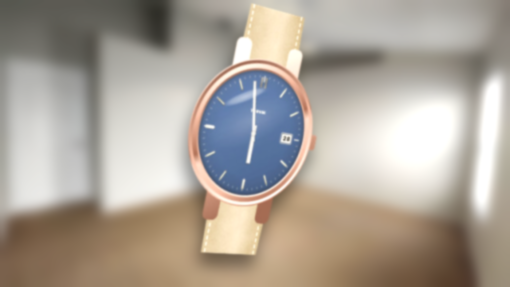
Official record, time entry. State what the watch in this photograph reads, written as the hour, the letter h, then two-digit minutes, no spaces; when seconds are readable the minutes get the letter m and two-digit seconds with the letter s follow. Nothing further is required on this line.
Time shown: 5h58
